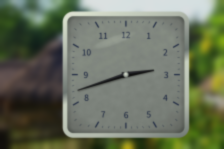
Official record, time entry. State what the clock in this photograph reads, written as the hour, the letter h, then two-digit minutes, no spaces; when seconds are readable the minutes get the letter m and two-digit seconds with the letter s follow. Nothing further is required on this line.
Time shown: 2h42
